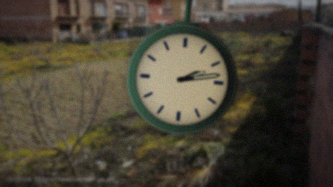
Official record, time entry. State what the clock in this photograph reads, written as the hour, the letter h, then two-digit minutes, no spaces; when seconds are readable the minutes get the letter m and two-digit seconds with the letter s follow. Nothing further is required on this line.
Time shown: 2h13
